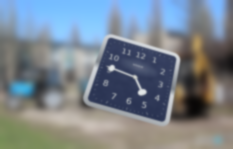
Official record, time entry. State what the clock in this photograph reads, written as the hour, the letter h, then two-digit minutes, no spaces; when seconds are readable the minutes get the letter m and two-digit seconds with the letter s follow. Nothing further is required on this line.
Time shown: 4h46
